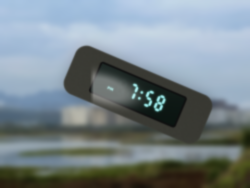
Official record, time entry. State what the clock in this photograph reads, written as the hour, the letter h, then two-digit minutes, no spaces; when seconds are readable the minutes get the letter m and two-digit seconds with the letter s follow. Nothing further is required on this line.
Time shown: 7h58
